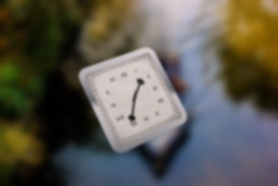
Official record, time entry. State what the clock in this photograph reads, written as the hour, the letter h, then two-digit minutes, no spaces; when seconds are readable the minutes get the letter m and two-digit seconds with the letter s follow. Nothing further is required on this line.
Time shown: 1h36
